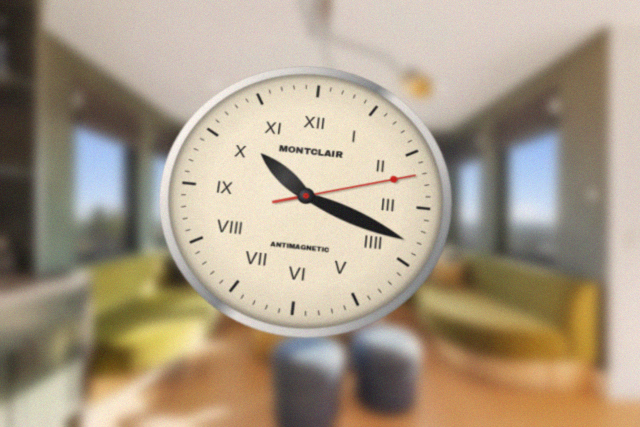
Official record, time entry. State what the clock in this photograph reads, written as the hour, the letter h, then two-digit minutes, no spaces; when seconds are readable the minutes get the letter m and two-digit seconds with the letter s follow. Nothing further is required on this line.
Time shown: 10h18m12s
